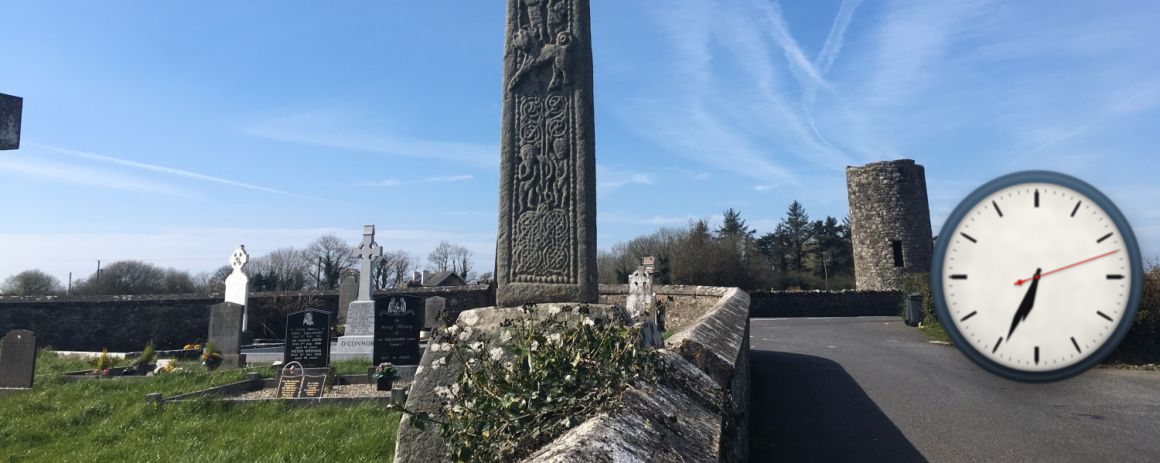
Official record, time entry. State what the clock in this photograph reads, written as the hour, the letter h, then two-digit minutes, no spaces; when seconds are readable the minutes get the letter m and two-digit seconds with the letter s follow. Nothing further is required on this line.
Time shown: 6h34m12s
